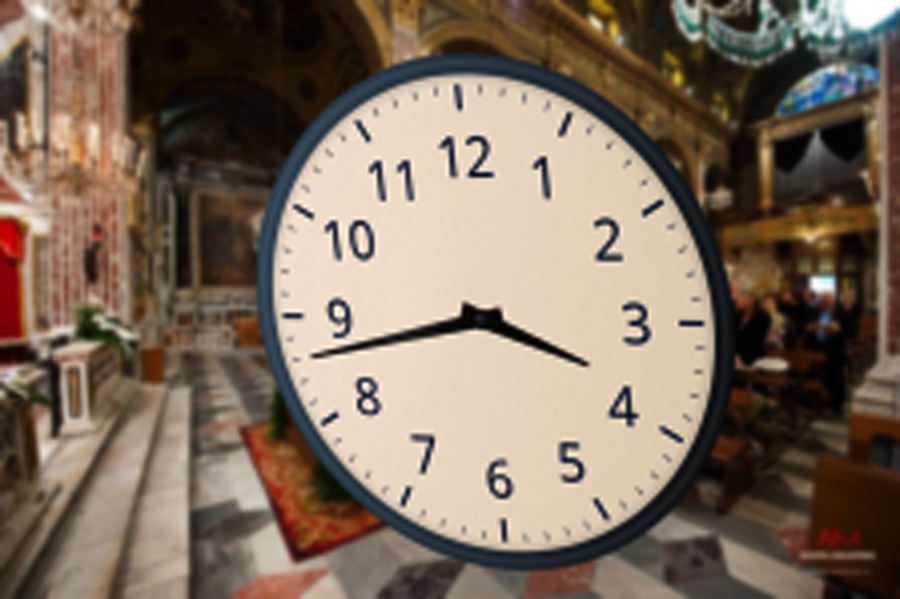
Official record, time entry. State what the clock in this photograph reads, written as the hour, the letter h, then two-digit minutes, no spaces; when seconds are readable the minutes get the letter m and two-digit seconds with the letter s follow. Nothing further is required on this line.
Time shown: 3h43
